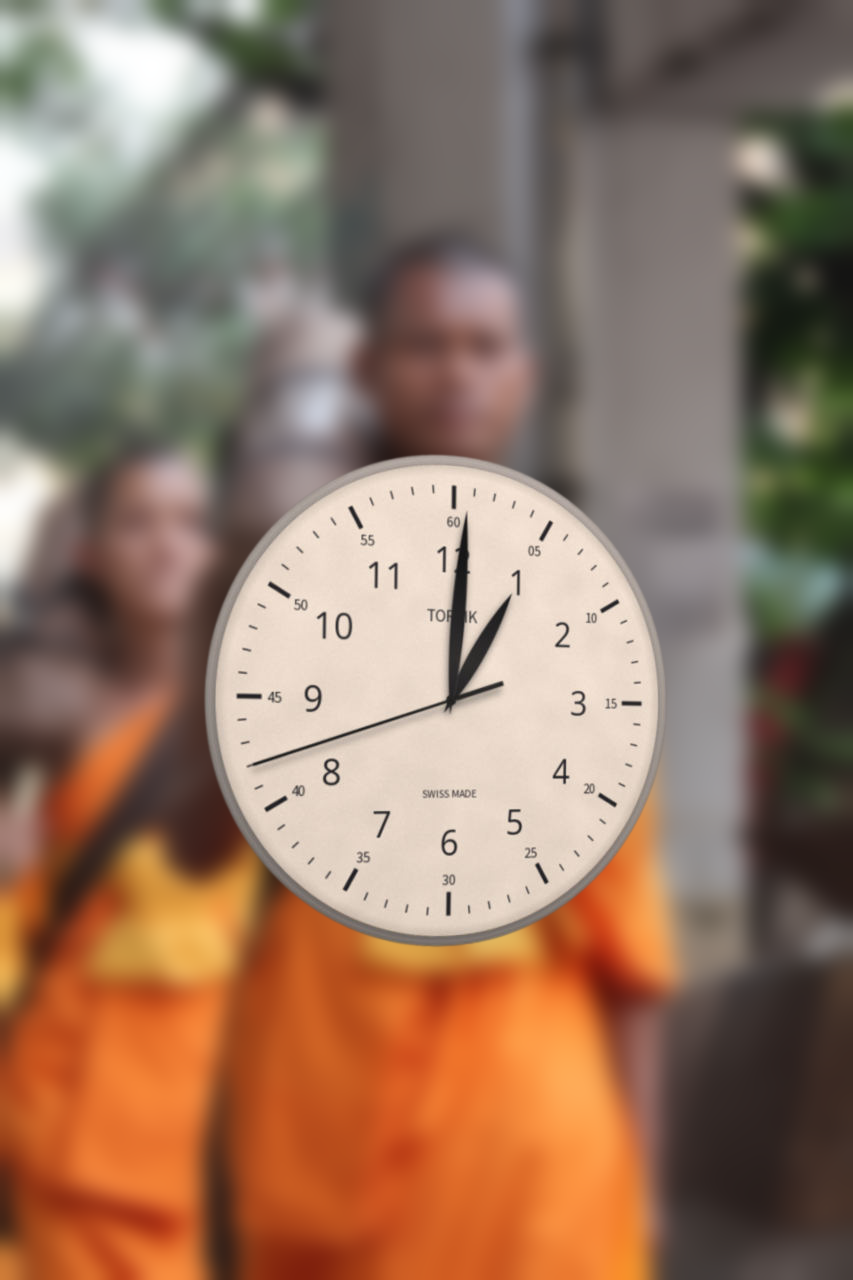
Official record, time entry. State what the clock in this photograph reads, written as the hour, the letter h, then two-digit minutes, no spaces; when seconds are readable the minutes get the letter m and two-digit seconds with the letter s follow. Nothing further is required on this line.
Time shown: 1h00m42s
